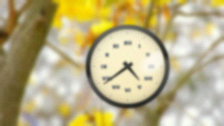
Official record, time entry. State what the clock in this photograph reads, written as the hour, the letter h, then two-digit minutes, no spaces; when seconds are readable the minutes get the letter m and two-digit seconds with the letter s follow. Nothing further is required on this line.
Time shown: 4h39
